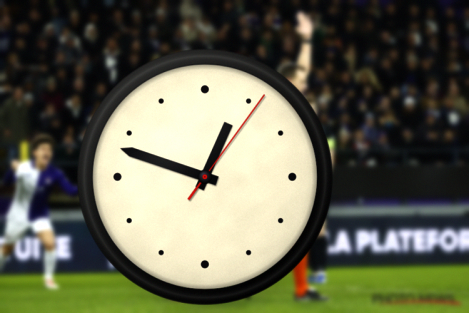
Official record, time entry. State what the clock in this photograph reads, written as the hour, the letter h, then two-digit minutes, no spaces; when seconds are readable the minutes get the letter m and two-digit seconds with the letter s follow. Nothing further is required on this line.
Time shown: 12h48m06s
